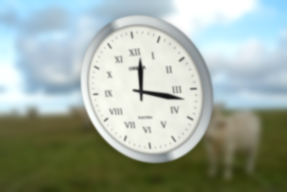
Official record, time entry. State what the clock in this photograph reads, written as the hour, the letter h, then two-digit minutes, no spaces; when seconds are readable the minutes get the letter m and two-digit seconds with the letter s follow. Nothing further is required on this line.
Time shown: 12h17
